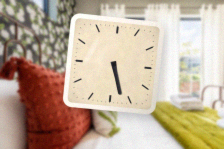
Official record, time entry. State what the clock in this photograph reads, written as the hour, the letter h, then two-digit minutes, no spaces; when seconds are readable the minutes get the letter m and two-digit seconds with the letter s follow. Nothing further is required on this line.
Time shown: 5h27
